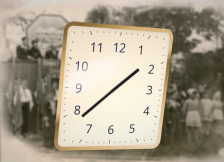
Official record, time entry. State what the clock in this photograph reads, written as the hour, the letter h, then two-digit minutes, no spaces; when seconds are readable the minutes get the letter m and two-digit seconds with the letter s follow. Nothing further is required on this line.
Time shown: 1h38
